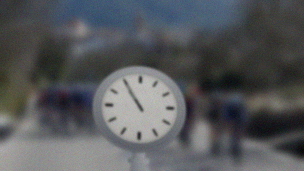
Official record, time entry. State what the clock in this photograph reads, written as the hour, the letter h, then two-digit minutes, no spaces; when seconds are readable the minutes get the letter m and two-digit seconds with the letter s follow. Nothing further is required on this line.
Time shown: 10h55
